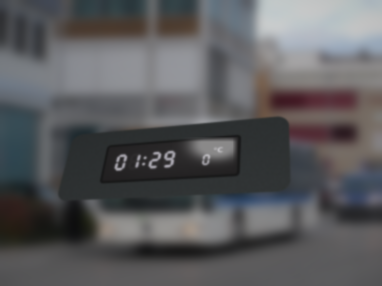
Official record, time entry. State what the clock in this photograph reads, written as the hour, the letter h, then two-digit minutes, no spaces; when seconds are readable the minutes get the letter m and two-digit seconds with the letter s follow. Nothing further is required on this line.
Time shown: 1h29
